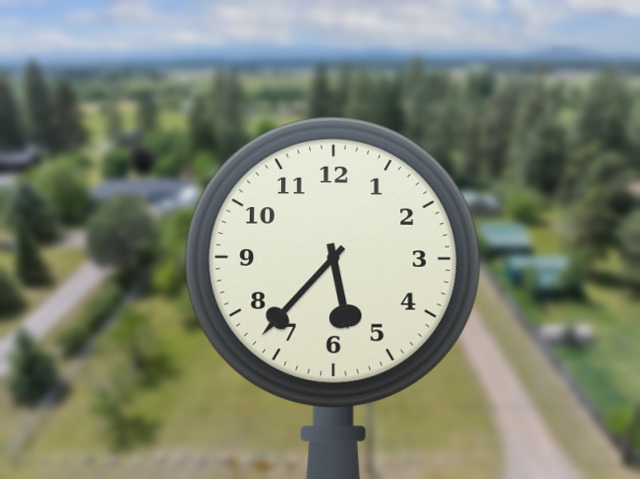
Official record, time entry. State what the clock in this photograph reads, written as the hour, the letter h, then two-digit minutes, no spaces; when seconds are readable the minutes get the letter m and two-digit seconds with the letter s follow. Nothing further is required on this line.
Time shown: 5h37
